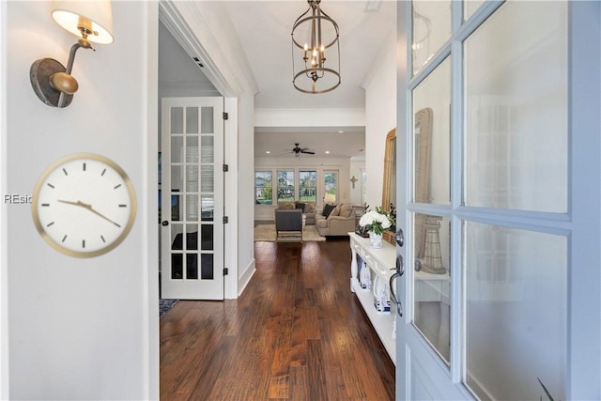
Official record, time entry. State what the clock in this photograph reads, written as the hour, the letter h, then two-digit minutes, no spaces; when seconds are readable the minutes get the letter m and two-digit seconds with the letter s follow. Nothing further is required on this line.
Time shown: 9h20
